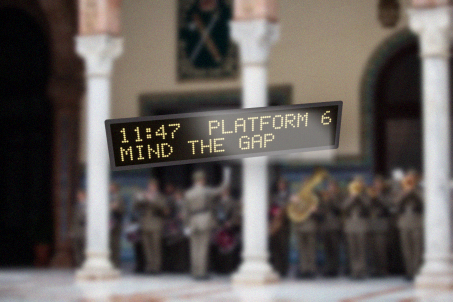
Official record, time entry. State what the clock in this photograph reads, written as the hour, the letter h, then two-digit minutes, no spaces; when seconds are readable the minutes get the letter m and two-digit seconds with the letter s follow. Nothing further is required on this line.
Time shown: 11h47
